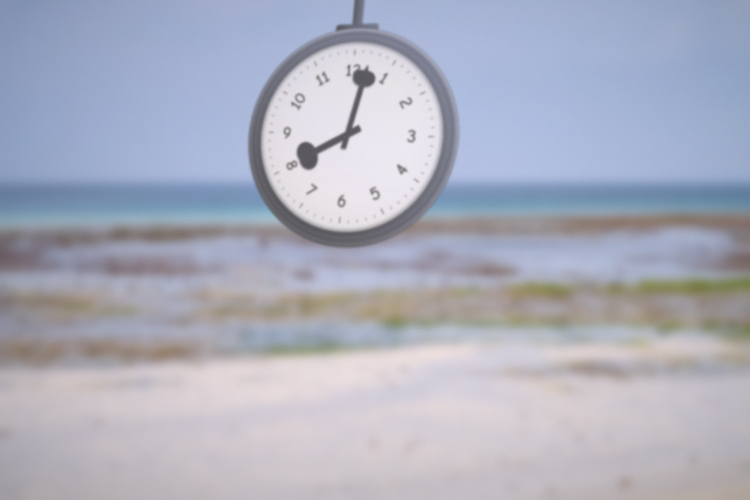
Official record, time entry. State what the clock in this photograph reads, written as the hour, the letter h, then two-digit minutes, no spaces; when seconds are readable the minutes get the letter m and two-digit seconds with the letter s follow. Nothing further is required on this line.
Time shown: 8h02
